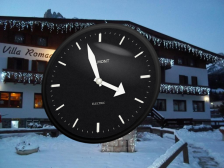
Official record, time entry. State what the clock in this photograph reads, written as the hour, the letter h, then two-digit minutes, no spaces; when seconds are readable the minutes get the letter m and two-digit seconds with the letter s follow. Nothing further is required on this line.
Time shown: 3h57
